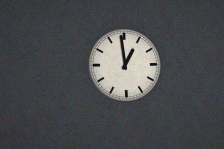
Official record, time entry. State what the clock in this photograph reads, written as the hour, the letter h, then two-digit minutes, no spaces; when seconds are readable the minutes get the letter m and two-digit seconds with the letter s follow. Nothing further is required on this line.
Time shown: 12h59
